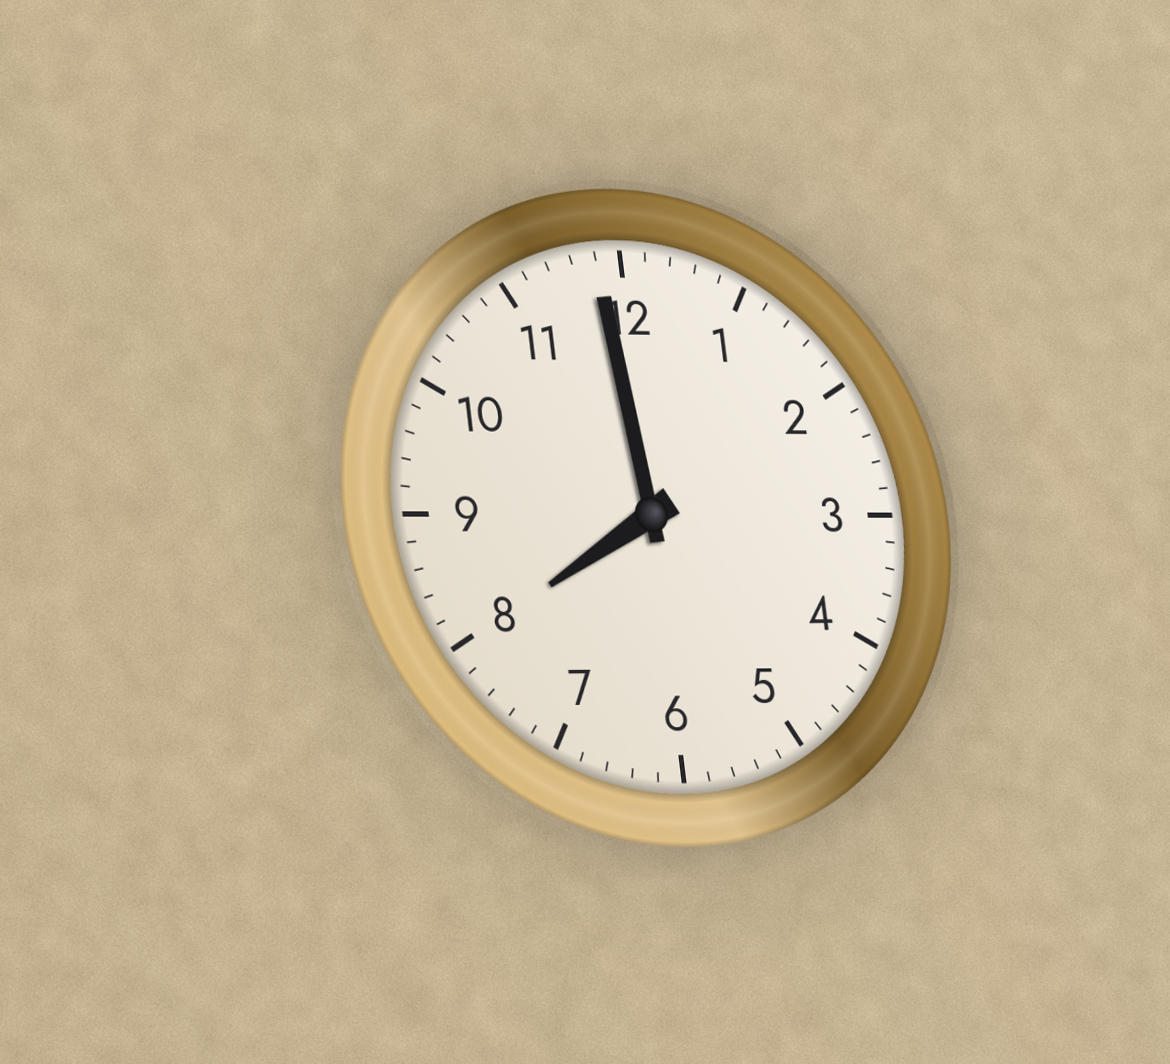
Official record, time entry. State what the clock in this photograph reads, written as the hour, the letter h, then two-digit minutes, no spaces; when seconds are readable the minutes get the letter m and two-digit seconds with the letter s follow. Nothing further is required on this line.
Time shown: 7h59
